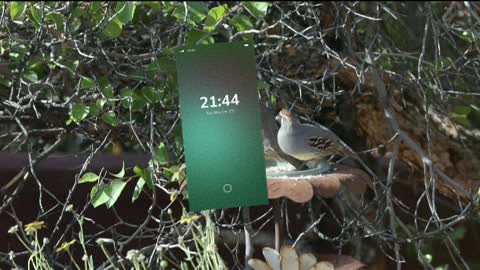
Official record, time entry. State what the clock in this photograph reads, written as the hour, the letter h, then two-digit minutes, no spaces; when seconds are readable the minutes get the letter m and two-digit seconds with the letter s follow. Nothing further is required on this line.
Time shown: 21h44
